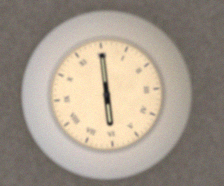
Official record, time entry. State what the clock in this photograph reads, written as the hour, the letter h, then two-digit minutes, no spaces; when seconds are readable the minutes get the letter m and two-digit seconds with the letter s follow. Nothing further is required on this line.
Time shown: 6h00
